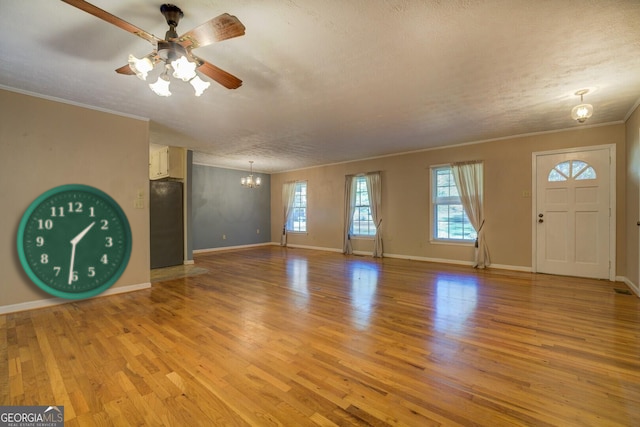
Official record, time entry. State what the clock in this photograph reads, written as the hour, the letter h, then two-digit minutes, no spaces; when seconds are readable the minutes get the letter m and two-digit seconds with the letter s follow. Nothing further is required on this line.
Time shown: 1h31
